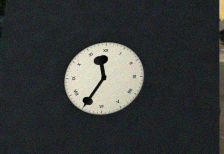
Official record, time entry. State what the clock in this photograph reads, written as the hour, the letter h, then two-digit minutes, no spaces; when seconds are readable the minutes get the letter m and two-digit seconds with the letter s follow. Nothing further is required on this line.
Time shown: 11h35
